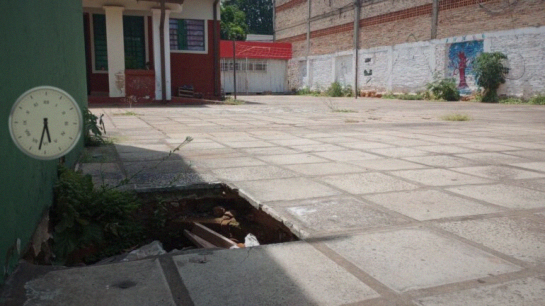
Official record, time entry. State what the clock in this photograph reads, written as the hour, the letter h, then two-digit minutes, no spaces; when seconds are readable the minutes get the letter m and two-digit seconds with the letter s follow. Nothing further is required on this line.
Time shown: 5h32
